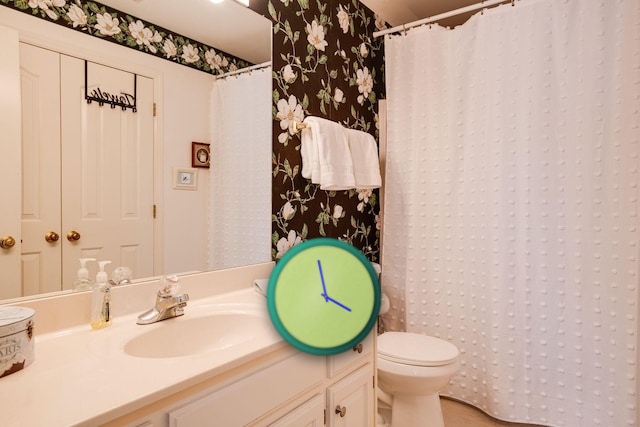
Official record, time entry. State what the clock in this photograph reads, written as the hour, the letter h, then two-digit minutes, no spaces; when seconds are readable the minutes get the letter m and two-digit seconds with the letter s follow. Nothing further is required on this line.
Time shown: 3h58
